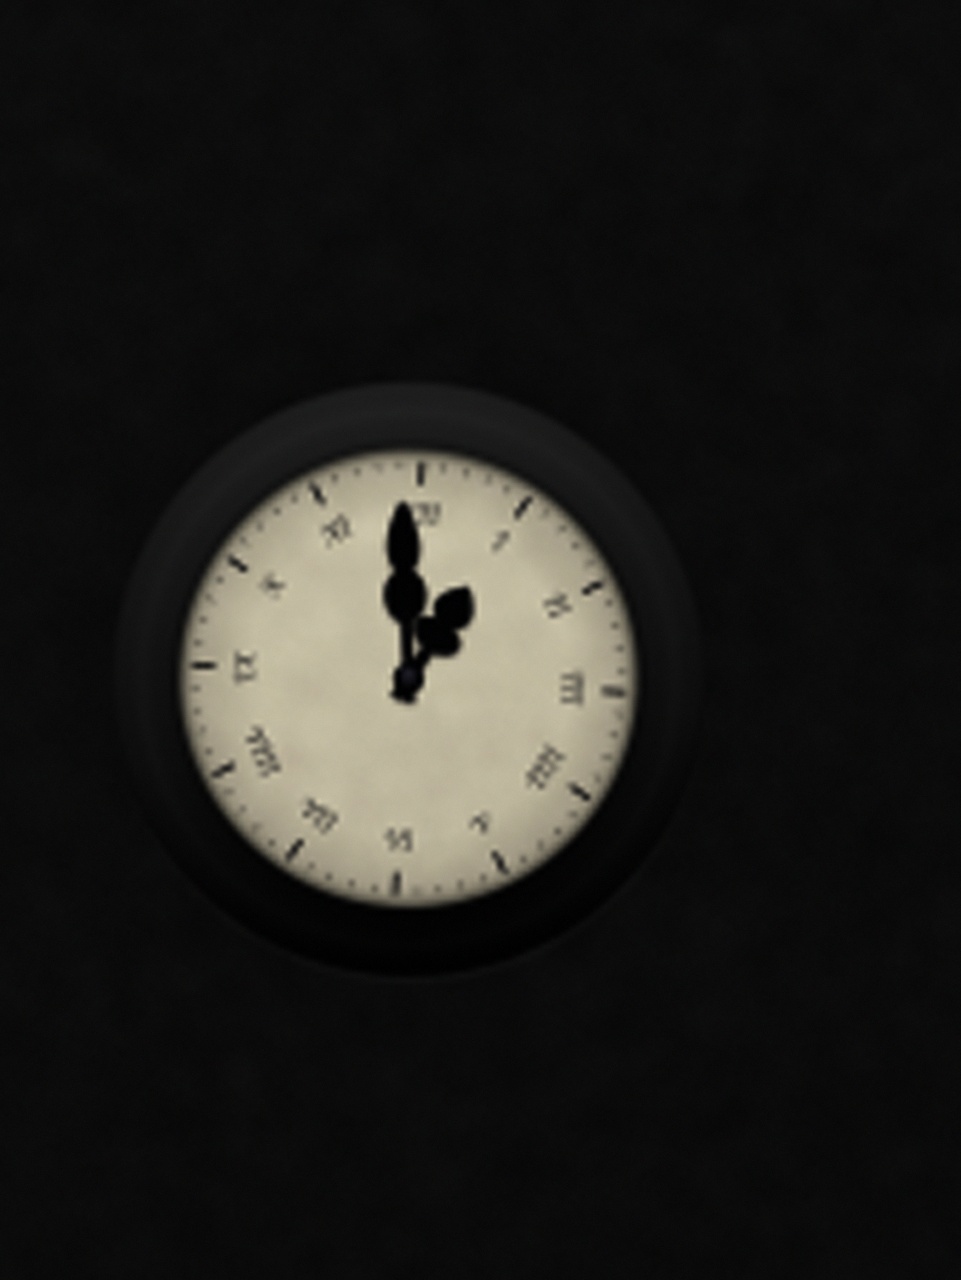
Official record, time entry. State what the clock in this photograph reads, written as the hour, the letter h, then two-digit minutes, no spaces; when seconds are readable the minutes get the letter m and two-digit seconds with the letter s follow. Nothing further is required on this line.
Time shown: 12h59
